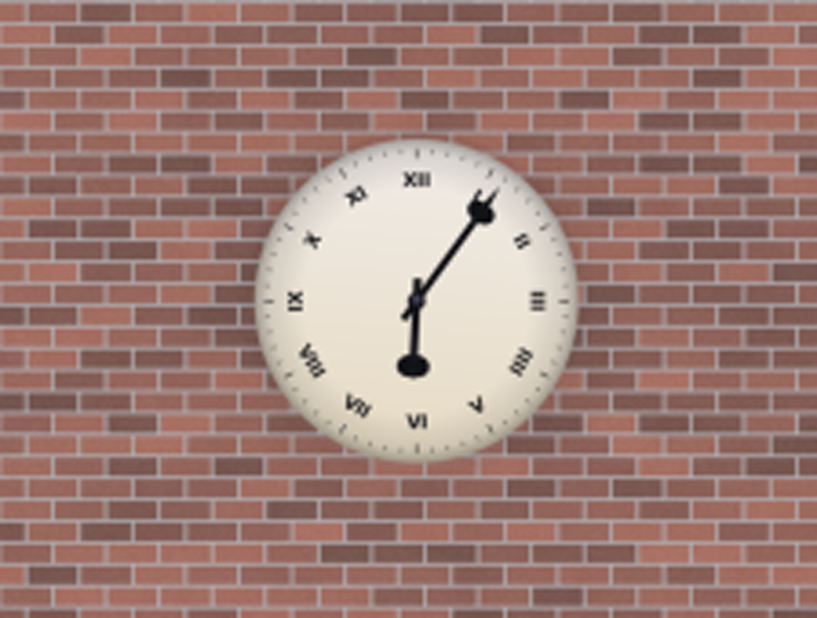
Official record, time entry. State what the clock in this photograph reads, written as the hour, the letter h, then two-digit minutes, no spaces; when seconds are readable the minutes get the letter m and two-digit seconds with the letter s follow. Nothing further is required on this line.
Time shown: 6h06
